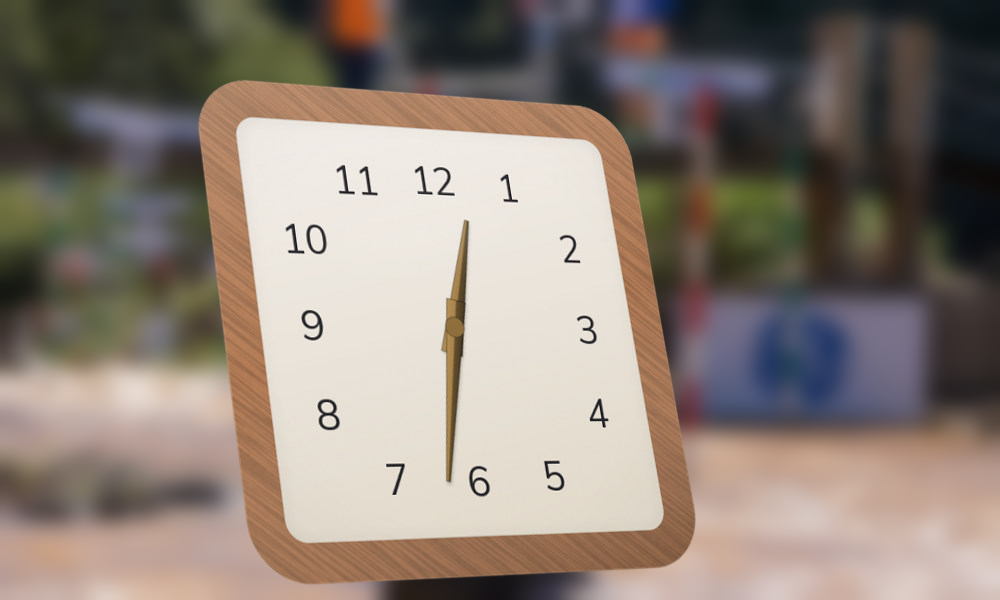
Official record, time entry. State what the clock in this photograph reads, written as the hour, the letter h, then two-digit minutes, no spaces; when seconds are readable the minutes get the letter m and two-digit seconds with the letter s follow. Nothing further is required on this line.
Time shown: 12h32
